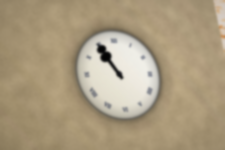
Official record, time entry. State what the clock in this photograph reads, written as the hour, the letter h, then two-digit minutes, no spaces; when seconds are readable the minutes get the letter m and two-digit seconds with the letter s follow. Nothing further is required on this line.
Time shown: 10h55
